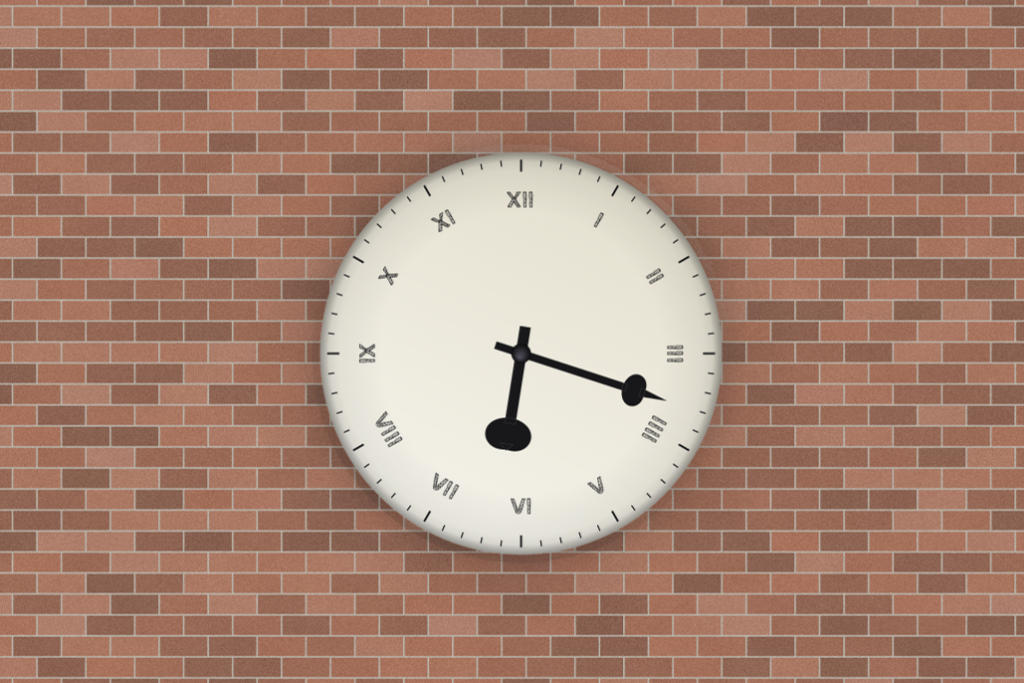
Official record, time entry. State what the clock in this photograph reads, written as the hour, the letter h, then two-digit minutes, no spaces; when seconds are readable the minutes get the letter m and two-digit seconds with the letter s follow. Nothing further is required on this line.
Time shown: 6h18
